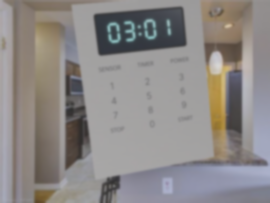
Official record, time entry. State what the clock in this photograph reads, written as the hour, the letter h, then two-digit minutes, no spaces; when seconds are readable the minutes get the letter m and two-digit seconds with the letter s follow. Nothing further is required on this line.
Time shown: 3h01
